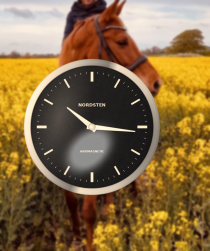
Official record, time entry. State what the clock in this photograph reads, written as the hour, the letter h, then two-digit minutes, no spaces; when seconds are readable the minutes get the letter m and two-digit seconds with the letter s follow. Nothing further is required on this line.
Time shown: 10h16
